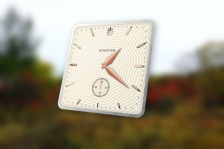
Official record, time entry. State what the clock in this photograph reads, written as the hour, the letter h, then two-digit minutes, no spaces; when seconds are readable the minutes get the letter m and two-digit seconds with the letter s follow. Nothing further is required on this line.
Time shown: 1h21
